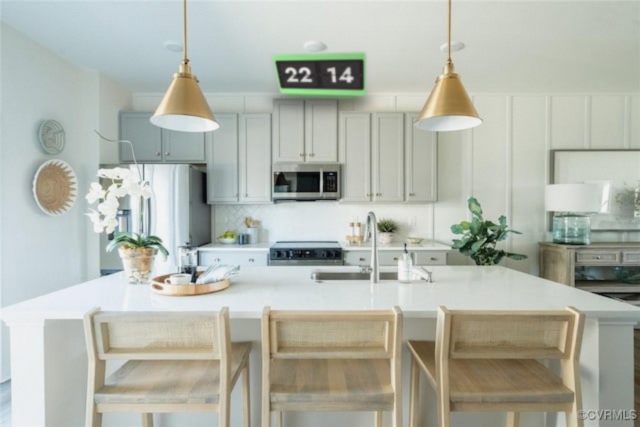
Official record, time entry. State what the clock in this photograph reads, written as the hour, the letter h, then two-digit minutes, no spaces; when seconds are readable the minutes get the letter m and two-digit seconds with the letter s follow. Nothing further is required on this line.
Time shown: 22h14
